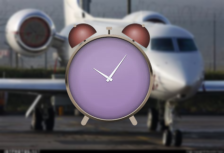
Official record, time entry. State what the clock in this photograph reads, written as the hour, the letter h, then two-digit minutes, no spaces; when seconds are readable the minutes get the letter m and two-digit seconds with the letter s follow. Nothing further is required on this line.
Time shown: 10h06
